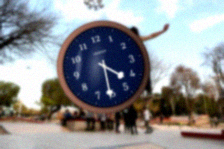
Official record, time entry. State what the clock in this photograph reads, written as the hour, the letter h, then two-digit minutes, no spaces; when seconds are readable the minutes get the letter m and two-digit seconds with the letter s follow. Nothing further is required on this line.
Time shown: 4h31
